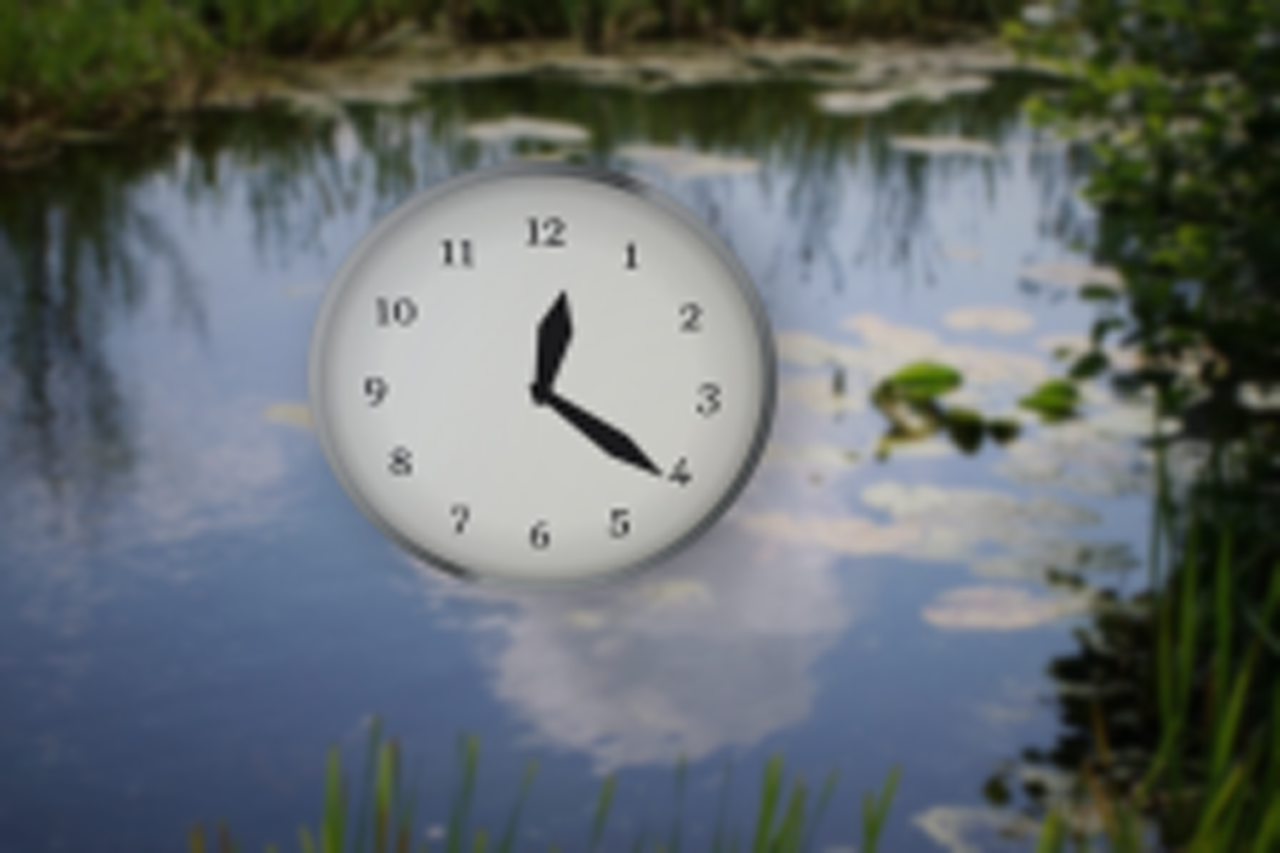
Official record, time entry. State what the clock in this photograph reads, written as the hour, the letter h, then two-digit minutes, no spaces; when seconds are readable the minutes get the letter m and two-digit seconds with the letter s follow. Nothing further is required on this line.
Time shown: 12h21
